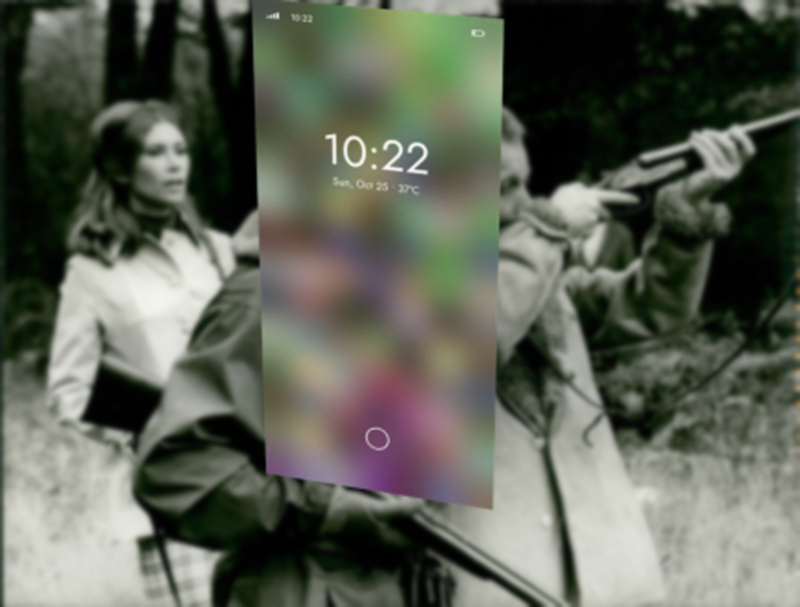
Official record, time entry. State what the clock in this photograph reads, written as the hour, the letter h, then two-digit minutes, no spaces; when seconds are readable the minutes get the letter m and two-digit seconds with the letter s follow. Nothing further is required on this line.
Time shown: 10h22
